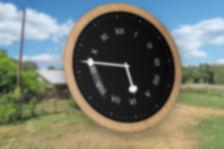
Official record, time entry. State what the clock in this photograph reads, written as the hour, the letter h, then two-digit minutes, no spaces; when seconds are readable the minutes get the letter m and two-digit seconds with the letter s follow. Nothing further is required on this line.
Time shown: 5h47
